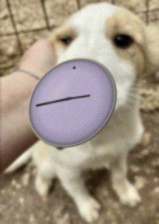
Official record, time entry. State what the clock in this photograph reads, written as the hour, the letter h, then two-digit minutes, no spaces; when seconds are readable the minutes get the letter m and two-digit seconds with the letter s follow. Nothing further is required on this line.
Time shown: 2h43
